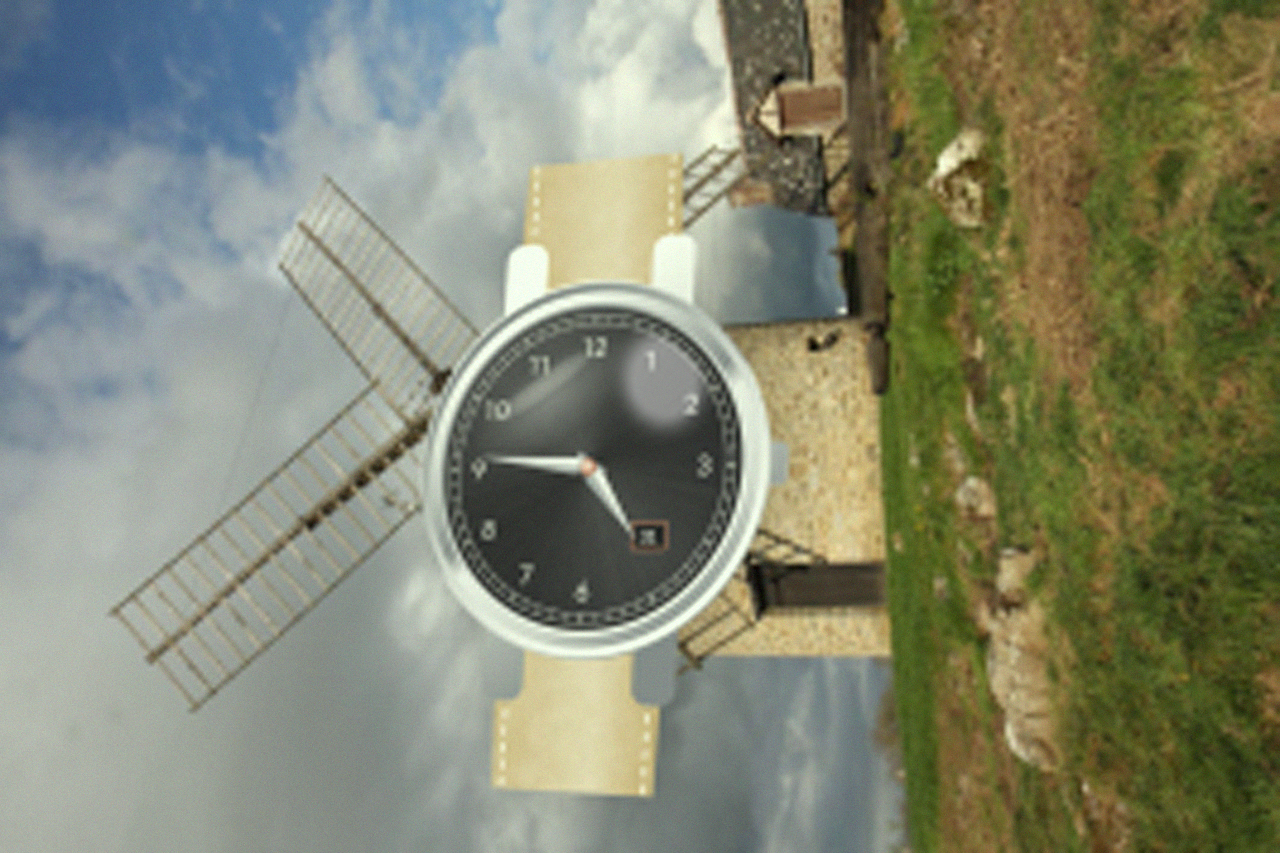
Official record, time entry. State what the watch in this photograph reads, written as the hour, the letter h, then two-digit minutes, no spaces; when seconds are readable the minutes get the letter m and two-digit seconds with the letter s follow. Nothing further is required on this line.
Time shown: 4h46
